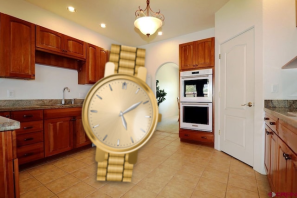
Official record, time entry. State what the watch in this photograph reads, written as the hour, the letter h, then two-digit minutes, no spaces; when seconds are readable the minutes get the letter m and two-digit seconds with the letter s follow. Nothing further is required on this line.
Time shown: 5h09
